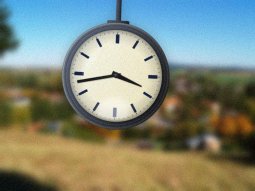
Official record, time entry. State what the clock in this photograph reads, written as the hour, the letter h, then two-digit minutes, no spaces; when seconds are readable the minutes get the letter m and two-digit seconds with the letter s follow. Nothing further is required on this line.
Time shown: 3h43
